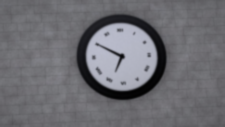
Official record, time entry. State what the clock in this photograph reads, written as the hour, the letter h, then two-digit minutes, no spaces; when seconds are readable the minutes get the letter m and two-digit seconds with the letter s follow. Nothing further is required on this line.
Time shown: 6h50
